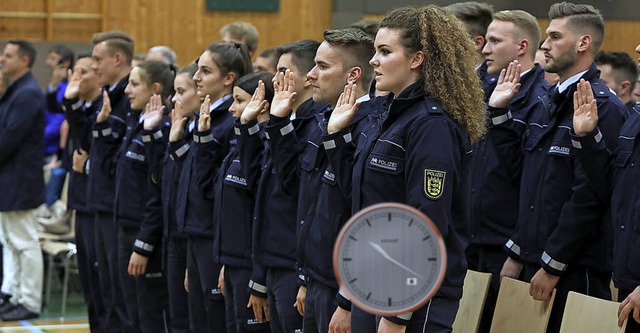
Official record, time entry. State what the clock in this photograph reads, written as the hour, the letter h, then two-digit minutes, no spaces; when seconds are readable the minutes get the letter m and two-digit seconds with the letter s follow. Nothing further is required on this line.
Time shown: 10h20
